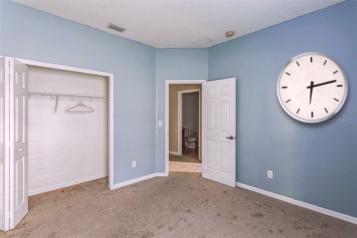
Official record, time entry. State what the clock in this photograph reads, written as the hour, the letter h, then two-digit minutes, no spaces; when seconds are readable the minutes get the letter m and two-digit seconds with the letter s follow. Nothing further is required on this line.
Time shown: 6h13
